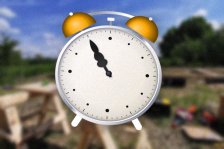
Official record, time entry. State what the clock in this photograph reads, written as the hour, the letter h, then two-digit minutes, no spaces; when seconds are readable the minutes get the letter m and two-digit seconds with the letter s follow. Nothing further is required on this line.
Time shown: 10h55
